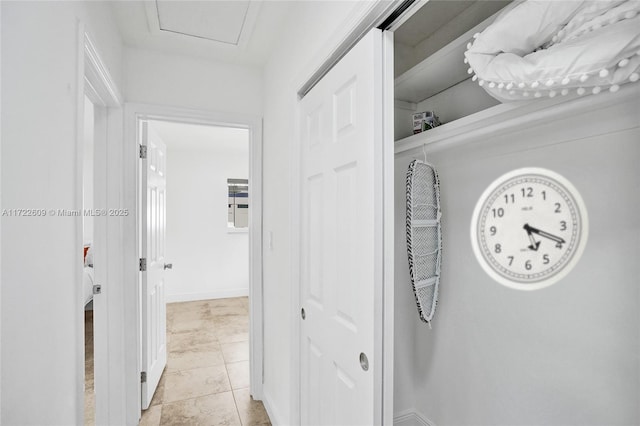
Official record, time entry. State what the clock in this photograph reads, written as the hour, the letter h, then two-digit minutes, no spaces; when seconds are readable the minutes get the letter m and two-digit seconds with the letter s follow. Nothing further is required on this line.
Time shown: 5h19
